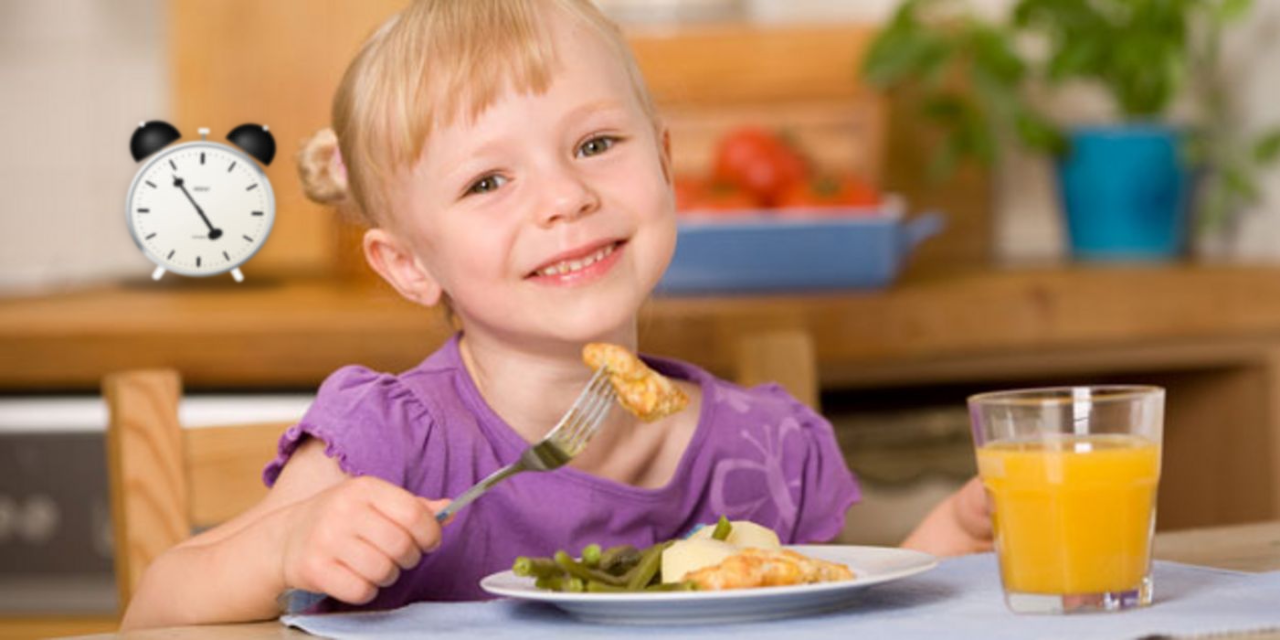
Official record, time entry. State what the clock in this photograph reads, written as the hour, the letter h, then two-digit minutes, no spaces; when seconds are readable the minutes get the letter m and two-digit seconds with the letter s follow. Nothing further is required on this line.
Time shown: 4h54
